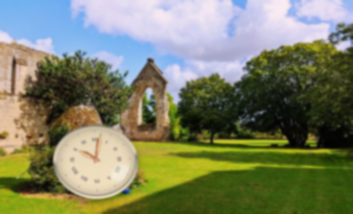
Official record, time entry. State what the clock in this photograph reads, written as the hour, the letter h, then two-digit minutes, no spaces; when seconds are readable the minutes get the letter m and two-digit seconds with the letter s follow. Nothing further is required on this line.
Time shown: 10h02
